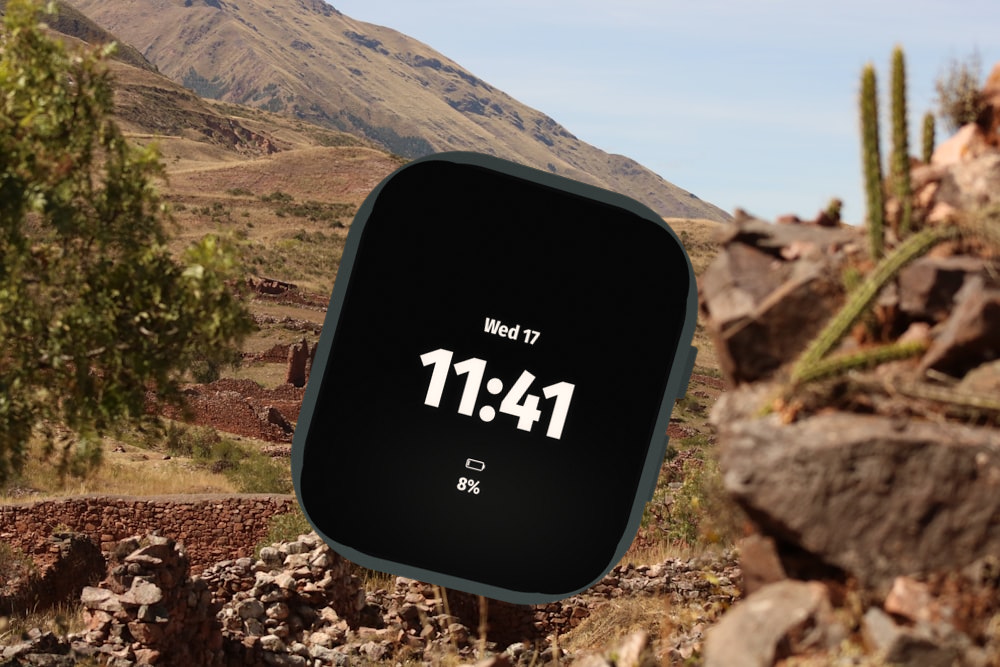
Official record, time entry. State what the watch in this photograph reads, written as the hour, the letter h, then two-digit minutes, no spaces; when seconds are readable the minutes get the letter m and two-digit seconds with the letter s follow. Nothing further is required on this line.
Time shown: 11h41
